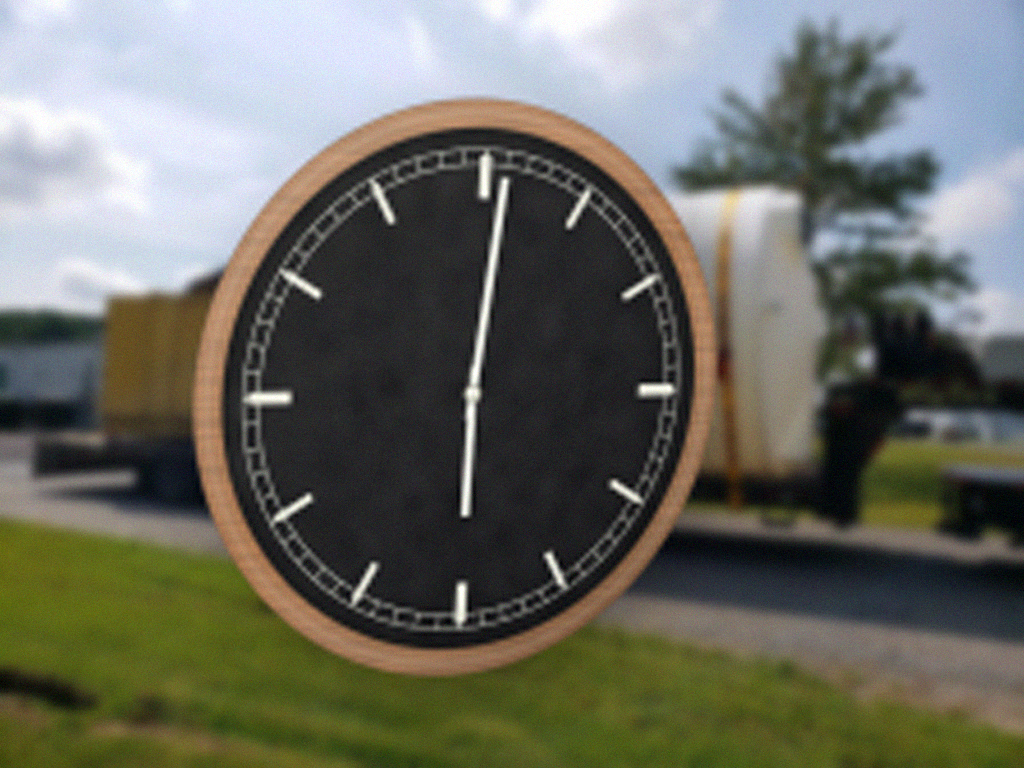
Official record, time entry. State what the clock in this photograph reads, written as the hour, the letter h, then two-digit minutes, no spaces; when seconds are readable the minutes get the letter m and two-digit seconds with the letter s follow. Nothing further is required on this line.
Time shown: 6h01
